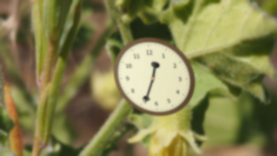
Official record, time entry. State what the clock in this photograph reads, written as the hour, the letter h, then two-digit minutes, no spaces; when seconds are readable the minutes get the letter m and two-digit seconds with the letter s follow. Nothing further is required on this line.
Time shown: 12h34
